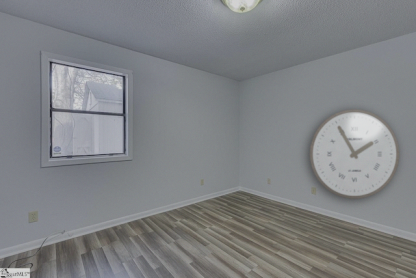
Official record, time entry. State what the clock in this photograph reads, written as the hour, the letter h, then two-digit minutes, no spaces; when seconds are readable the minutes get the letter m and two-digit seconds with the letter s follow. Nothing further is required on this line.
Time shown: 1h55
